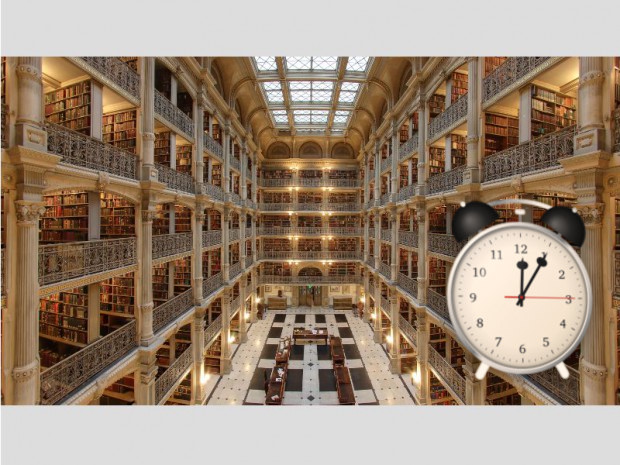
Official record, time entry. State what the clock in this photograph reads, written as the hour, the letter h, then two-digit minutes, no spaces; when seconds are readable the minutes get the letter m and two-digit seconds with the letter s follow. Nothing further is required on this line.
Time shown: 12h05m15s
